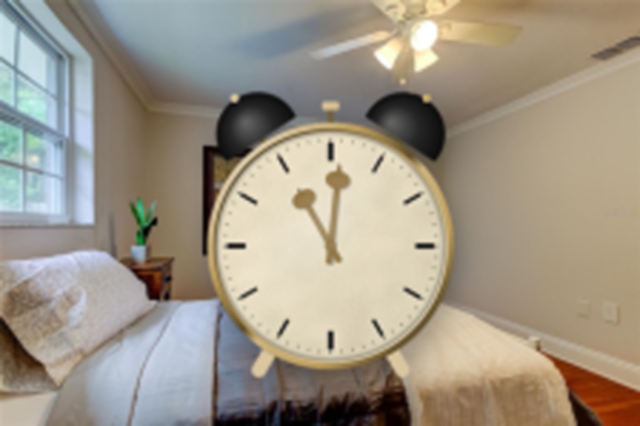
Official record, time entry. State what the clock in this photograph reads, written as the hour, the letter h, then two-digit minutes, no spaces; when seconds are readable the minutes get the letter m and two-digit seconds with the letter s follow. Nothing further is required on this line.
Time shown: 11h01
